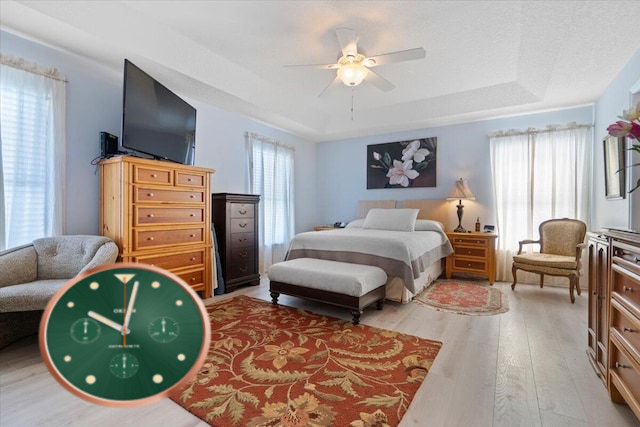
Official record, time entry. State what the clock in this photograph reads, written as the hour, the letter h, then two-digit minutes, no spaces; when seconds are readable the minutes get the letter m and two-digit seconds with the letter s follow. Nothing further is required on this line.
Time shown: 10h02
